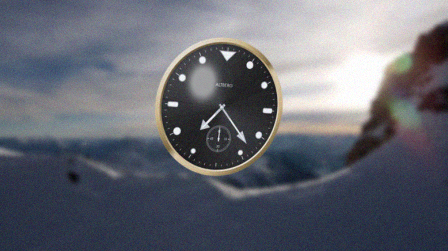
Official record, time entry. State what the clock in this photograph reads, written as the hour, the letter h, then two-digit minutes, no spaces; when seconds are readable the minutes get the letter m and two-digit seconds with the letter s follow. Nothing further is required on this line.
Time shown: 7h23
